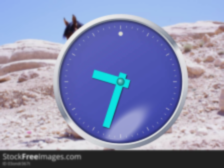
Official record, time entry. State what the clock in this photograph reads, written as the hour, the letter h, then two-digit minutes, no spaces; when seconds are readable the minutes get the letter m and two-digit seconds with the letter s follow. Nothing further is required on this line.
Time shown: 9h33
